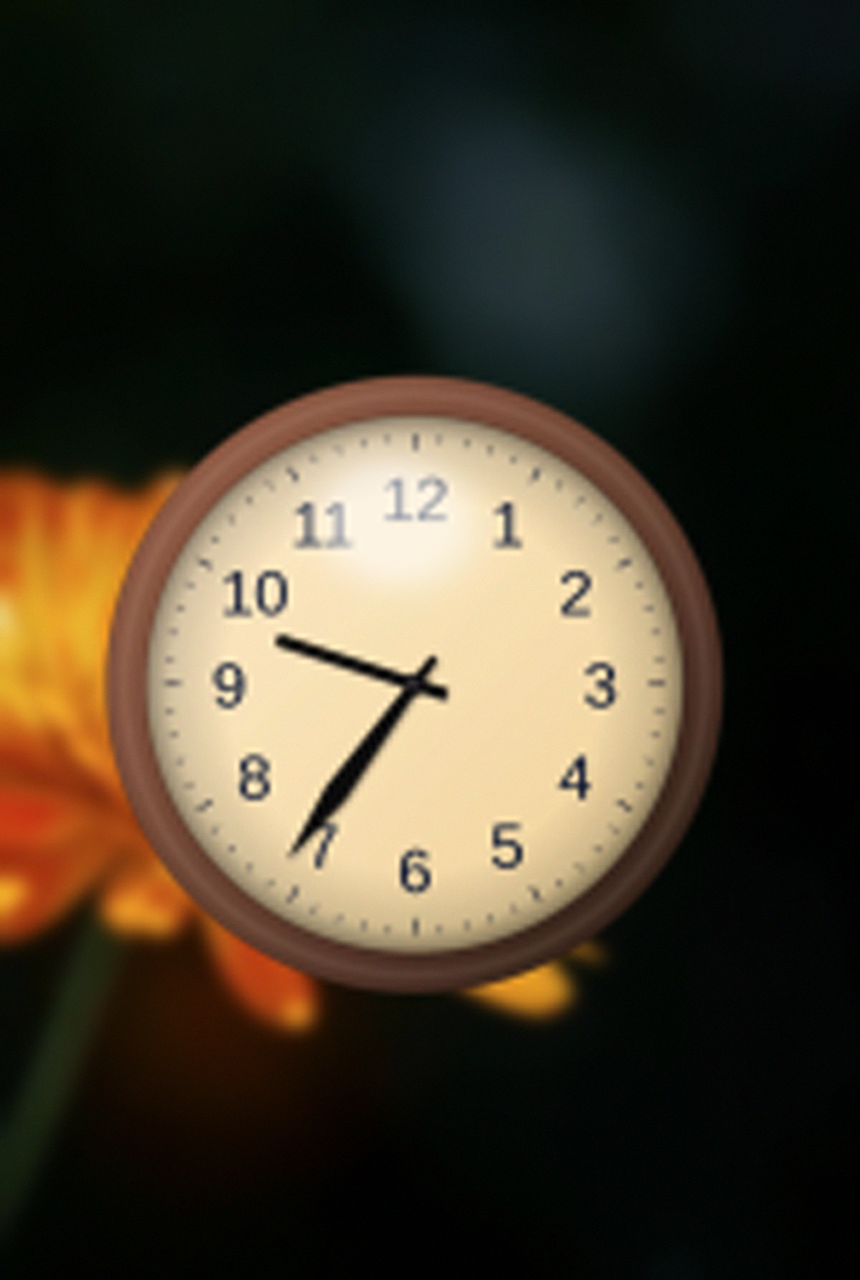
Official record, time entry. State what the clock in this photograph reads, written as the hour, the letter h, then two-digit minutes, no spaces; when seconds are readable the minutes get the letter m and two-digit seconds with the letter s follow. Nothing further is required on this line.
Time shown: 9h36
